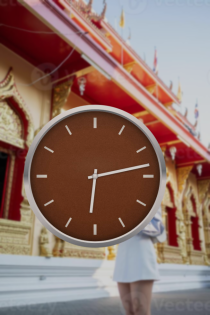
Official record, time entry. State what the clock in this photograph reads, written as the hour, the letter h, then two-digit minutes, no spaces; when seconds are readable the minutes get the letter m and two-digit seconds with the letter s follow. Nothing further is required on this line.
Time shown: 6h13
